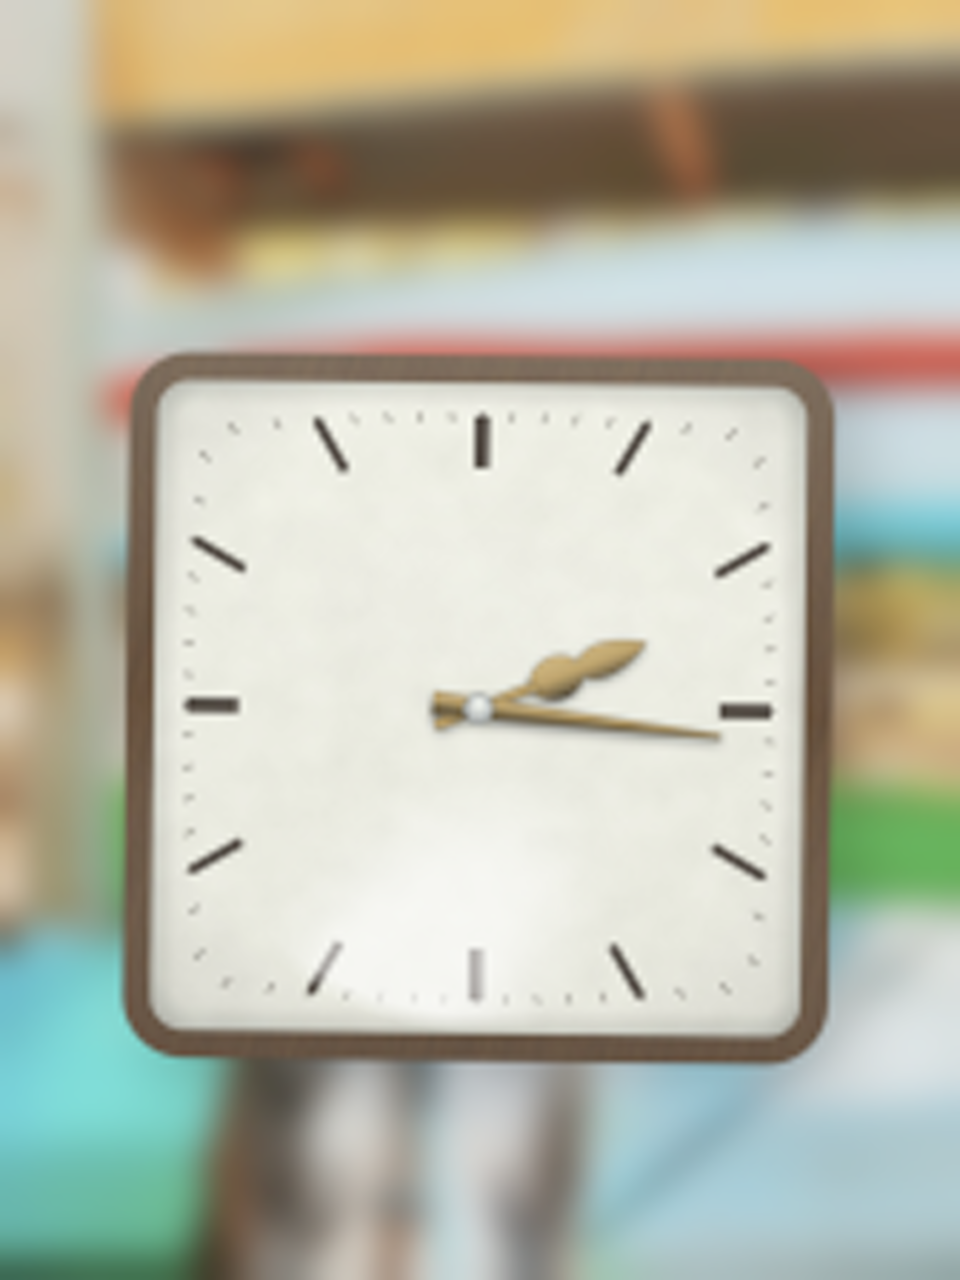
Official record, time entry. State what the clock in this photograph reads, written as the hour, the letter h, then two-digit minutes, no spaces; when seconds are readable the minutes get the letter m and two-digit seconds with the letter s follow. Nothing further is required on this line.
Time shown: 2h16
